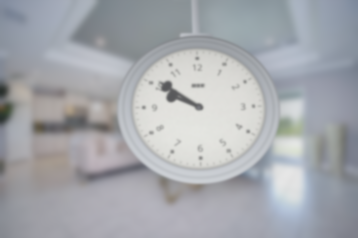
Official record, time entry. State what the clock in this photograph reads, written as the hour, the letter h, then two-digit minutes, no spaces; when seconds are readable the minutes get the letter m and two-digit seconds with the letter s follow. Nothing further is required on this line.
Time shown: 9h51
